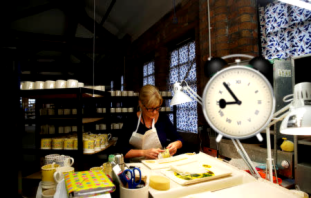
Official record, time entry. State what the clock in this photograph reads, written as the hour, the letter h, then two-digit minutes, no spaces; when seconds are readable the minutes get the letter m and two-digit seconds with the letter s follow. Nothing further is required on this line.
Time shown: 8h54
